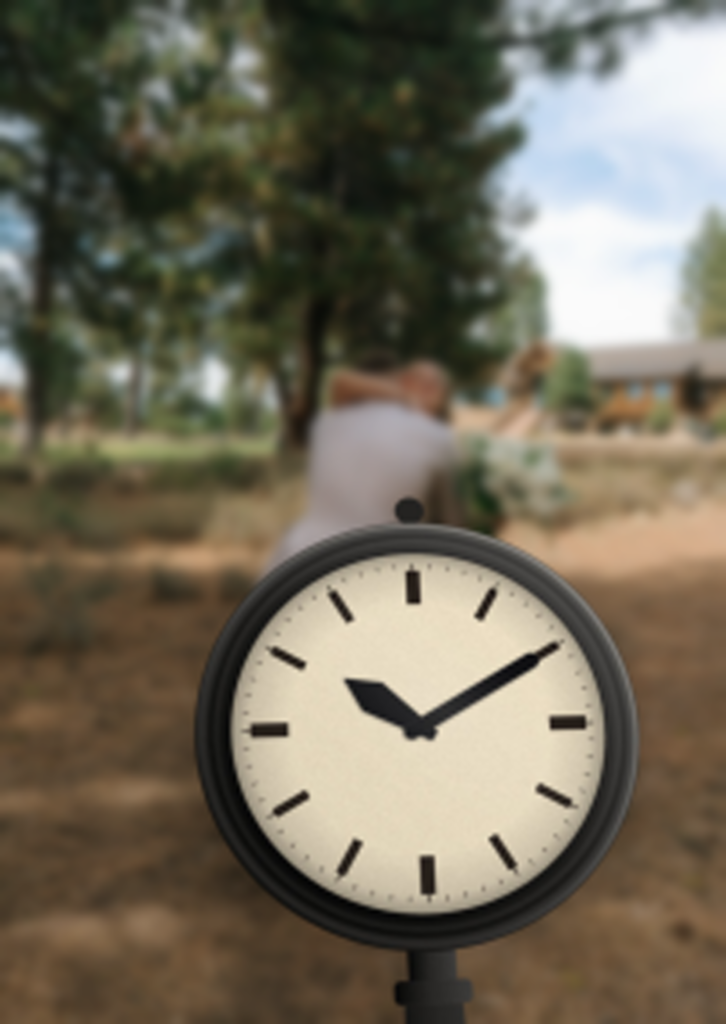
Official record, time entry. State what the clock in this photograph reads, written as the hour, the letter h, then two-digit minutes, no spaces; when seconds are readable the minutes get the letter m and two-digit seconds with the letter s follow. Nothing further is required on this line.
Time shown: 10h10
